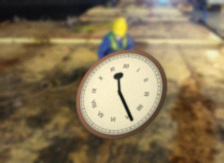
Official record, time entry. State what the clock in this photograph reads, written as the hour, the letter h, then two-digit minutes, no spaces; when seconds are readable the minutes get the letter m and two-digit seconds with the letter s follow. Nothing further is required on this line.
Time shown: 11h24
